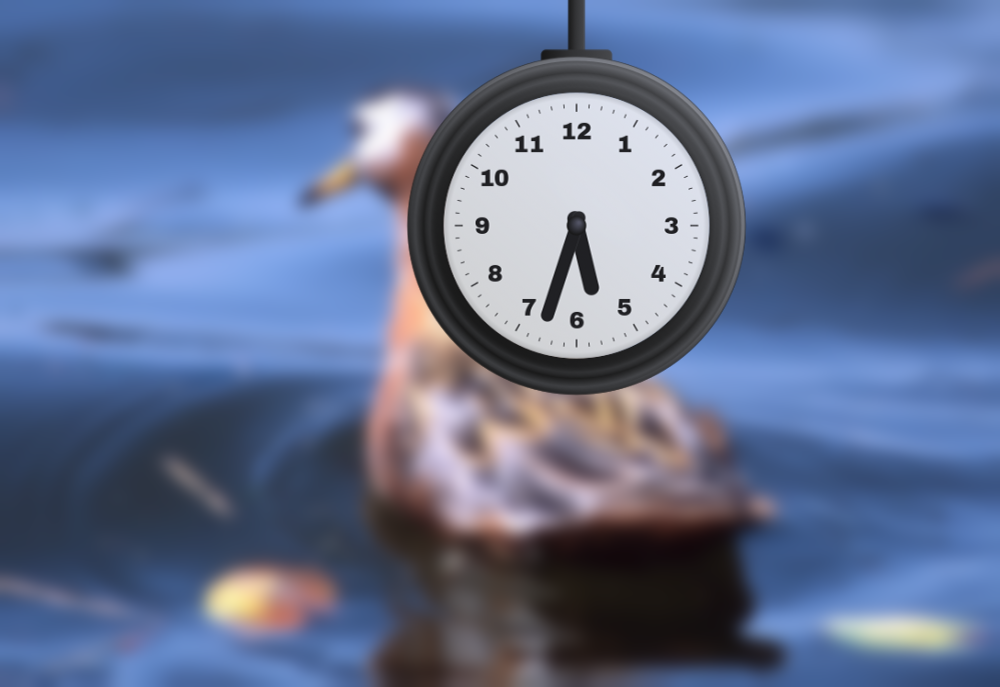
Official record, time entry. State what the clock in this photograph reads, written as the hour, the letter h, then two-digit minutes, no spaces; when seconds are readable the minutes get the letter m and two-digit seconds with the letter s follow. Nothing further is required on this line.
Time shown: 5h33
